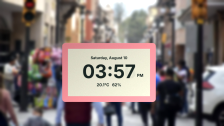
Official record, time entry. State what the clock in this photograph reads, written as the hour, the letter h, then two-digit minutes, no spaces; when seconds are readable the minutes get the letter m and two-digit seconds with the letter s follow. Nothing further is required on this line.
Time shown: 3h57
